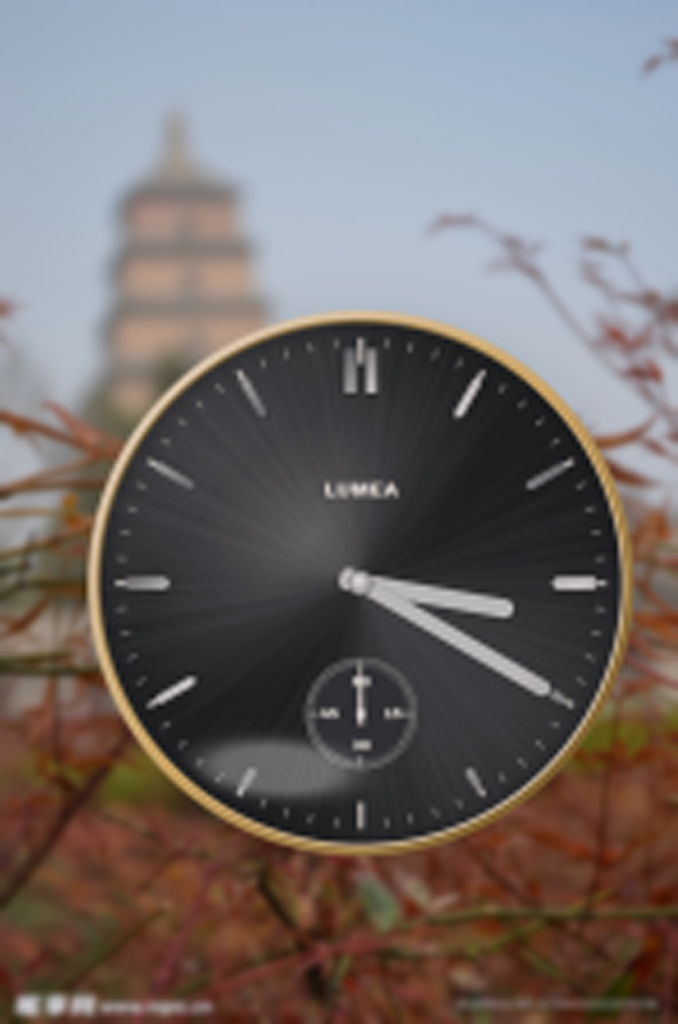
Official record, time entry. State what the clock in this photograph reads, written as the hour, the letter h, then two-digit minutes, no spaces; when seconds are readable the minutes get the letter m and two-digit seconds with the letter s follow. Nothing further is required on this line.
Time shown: 3h20
